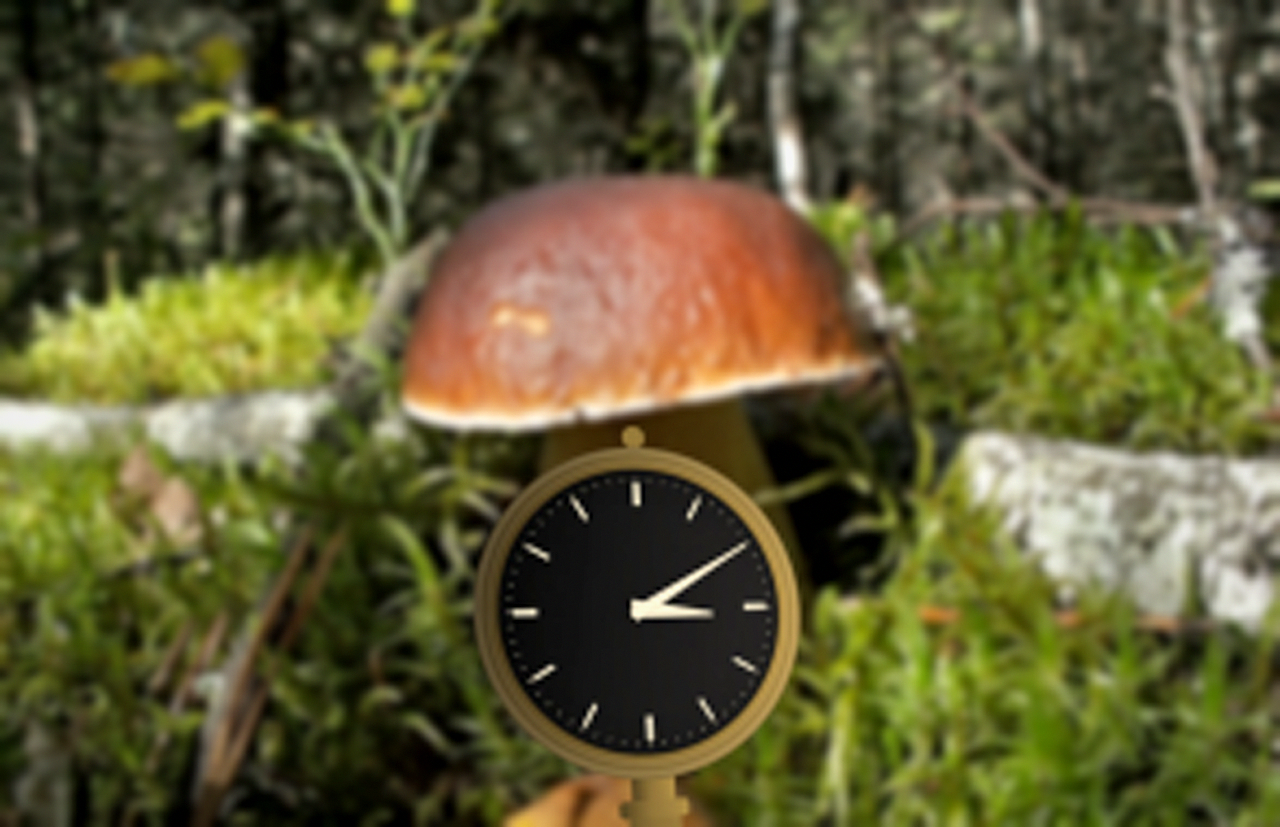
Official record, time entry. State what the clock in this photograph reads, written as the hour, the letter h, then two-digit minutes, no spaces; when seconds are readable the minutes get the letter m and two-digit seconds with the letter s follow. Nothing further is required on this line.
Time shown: 3h10
